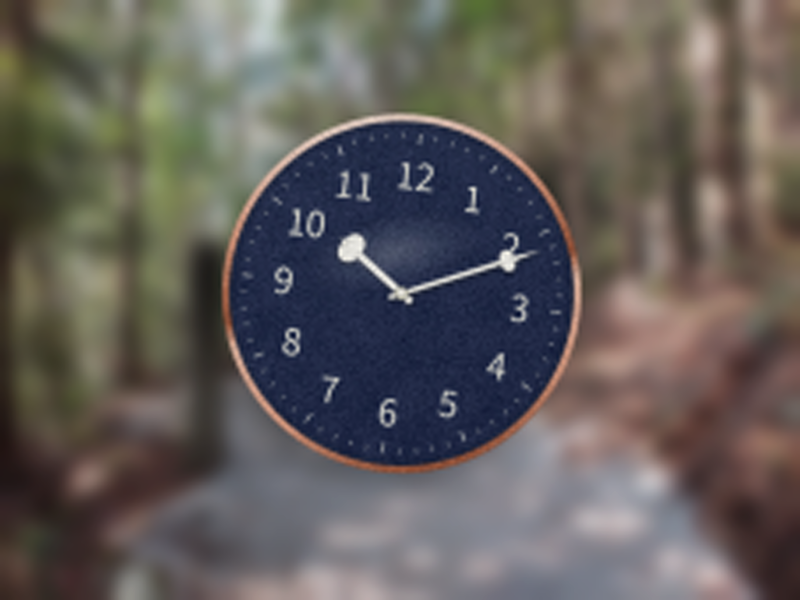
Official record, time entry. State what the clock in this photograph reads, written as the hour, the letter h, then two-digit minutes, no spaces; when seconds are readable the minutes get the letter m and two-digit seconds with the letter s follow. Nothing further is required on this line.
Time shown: 10h11
